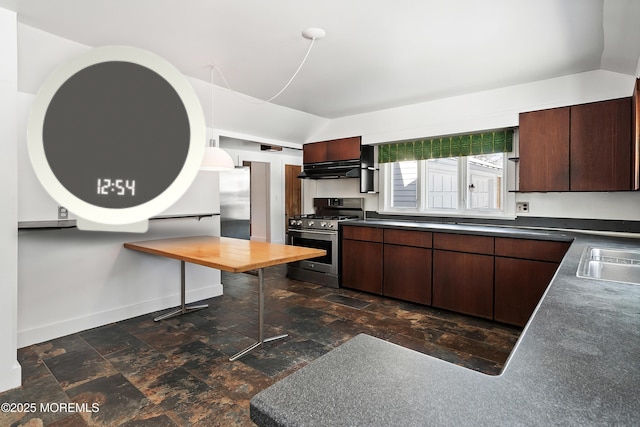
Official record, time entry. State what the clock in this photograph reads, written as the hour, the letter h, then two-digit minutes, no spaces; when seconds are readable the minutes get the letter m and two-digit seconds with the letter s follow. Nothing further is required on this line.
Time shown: 12h54
